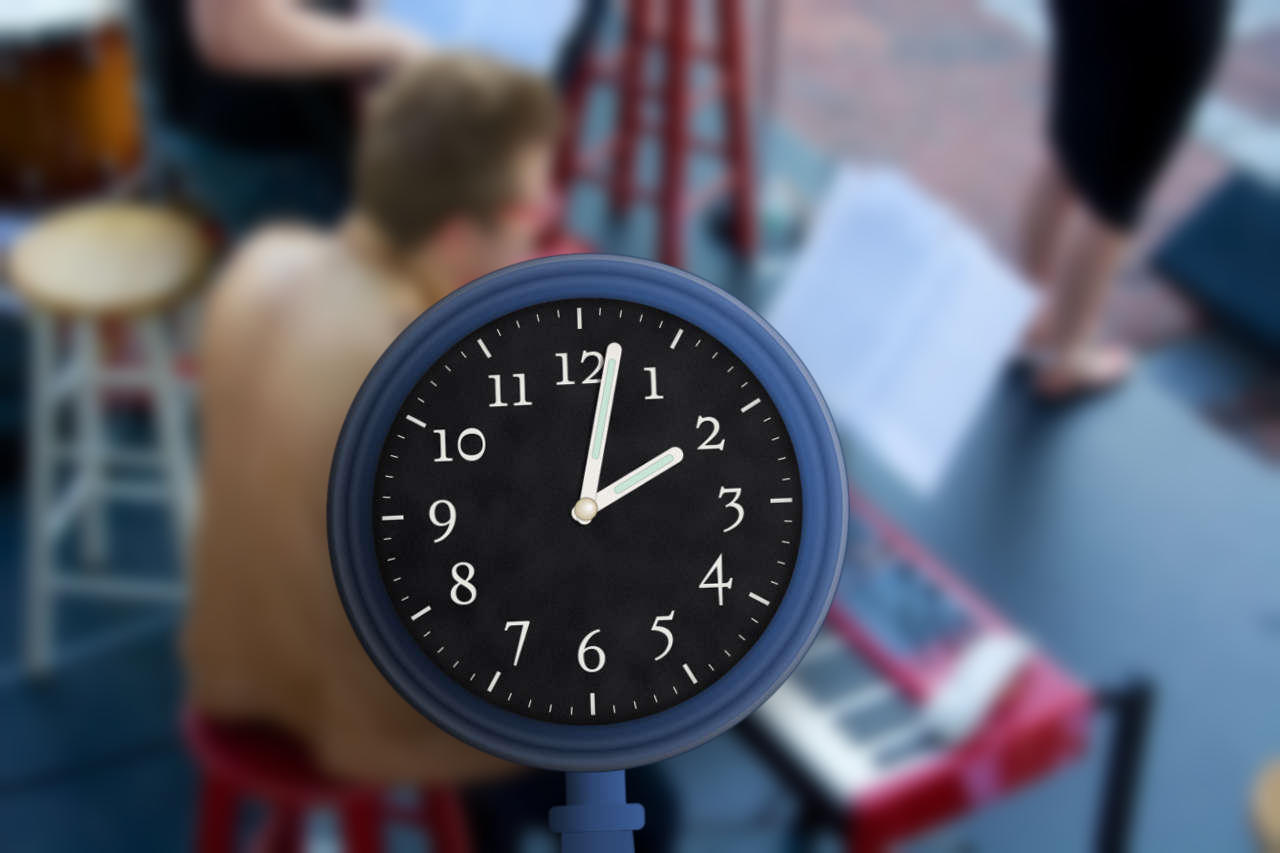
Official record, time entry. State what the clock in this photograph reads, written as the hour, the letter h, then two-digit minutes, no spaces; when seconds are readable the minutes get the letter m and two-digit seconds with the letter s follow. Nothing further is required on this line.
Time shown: 2h02
